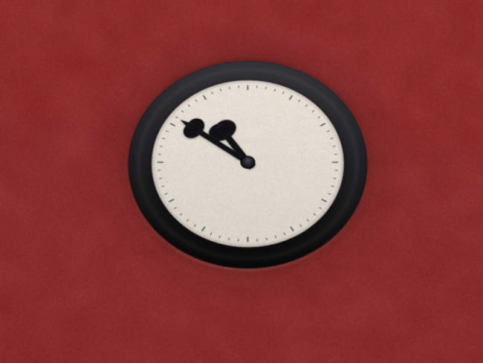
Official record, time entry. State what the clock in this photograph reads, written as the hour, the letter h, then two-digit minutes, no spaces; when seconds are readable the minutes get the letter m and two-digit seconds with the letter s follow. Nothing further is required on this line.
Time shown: 10h51
